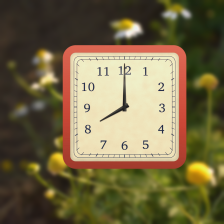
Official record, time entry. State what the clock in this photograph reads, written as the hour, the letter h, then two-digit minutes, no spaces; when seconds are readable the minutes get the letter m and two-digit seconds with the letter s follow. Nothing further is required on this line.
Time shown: 8h00
